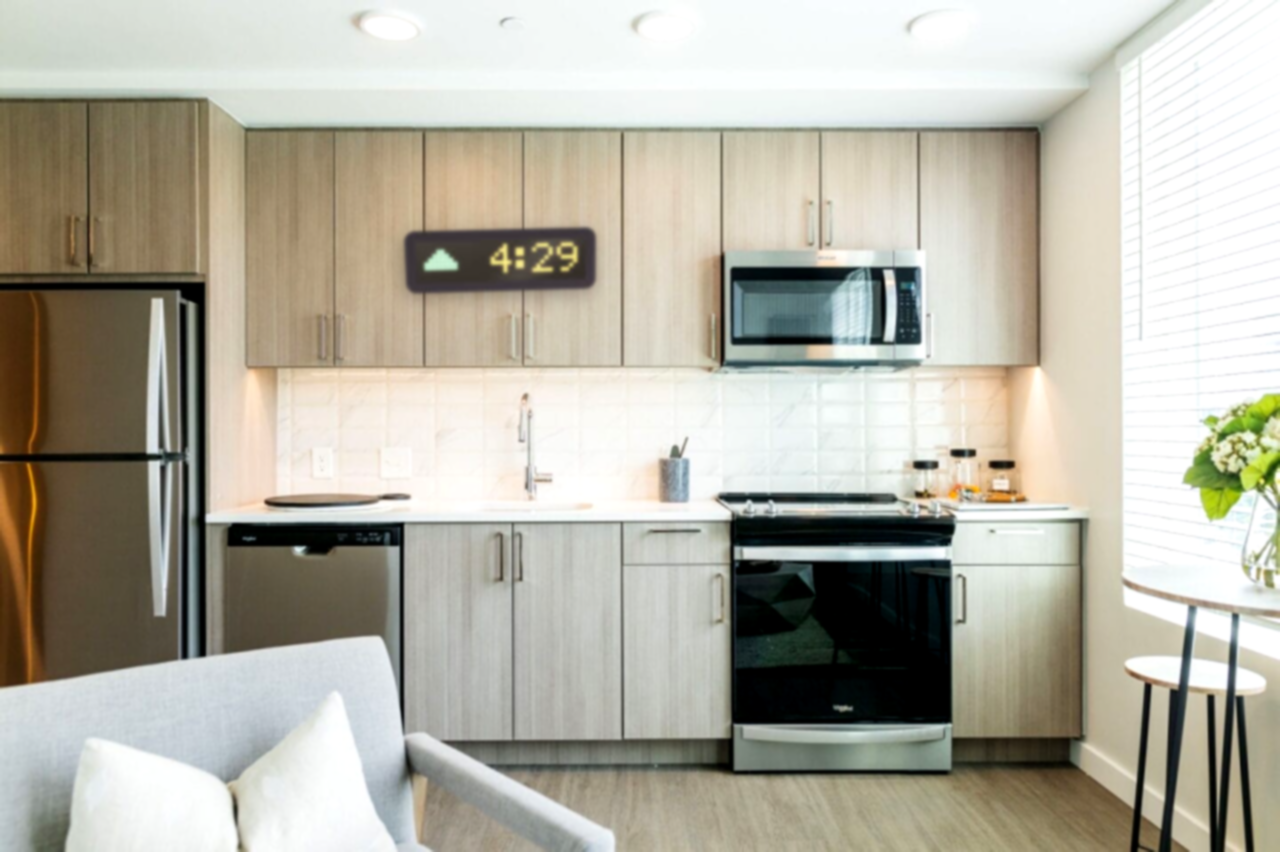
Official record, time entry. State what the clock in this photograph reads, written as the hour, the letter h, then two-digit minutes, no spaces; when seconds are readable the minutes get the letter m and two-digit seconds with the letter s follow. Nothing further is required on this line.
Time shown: 4h29
